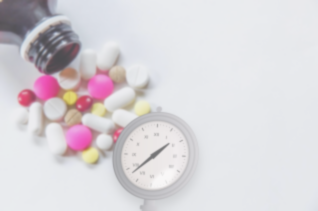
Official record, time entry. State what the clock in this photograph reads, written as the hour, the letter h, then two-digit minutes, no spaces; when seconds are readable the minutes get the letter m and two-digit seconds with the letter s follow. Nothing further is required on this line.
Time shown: 1h38
